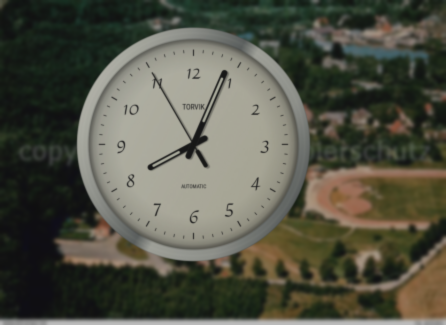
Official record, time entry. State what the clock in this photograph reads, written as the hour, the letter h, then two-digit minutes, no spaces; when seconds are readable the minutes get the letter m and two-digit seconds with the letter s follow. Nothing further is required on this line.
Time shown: 8h03m55s
